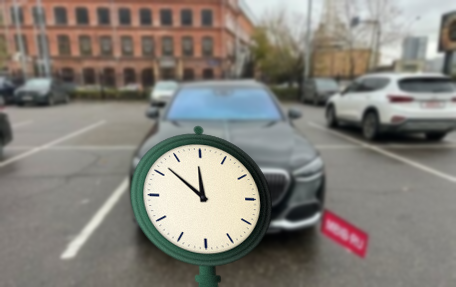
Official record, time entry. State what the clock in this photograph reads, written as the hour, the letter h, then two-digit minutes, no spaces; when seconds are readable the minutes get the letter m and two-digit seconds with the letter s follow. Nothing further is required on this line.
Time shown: 11h52
